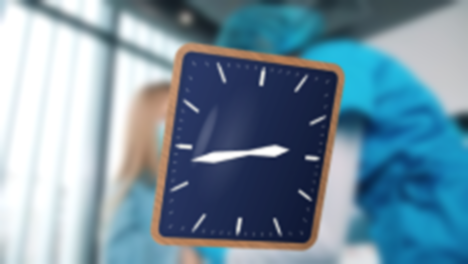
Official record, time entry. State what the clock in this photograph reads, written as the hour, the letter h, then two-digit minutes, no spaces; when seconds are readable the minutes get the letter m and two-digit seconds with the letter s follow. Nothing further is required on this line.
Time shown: 2h43
